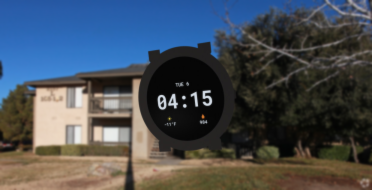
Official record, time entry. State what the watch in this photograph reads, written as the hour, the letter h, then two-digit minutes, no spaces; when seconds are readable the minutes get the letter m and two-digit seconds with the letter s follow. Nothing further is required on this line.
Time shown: 4h15
